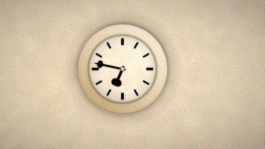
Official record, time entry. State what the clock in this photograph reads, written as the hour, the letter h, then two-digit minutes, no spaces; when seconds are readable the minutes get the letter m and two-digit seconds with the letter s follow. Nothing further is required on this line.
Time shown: 6h47
